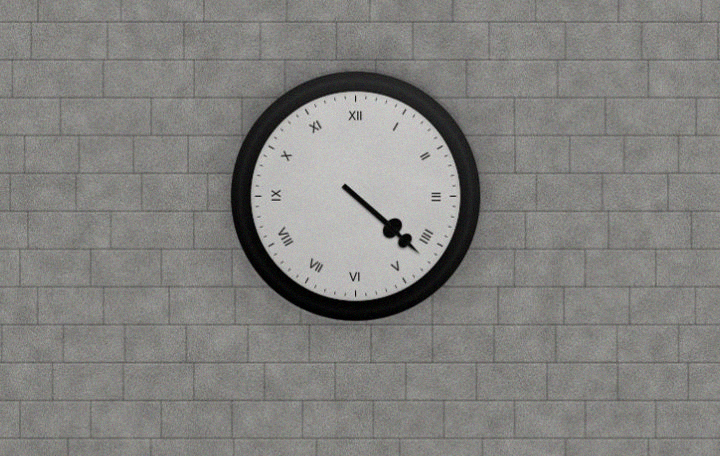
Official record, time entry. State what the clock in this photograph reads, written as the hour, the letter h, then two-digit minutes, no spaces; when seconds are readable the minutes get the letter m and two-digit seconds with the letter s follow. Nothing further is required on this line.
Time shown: 4h22
